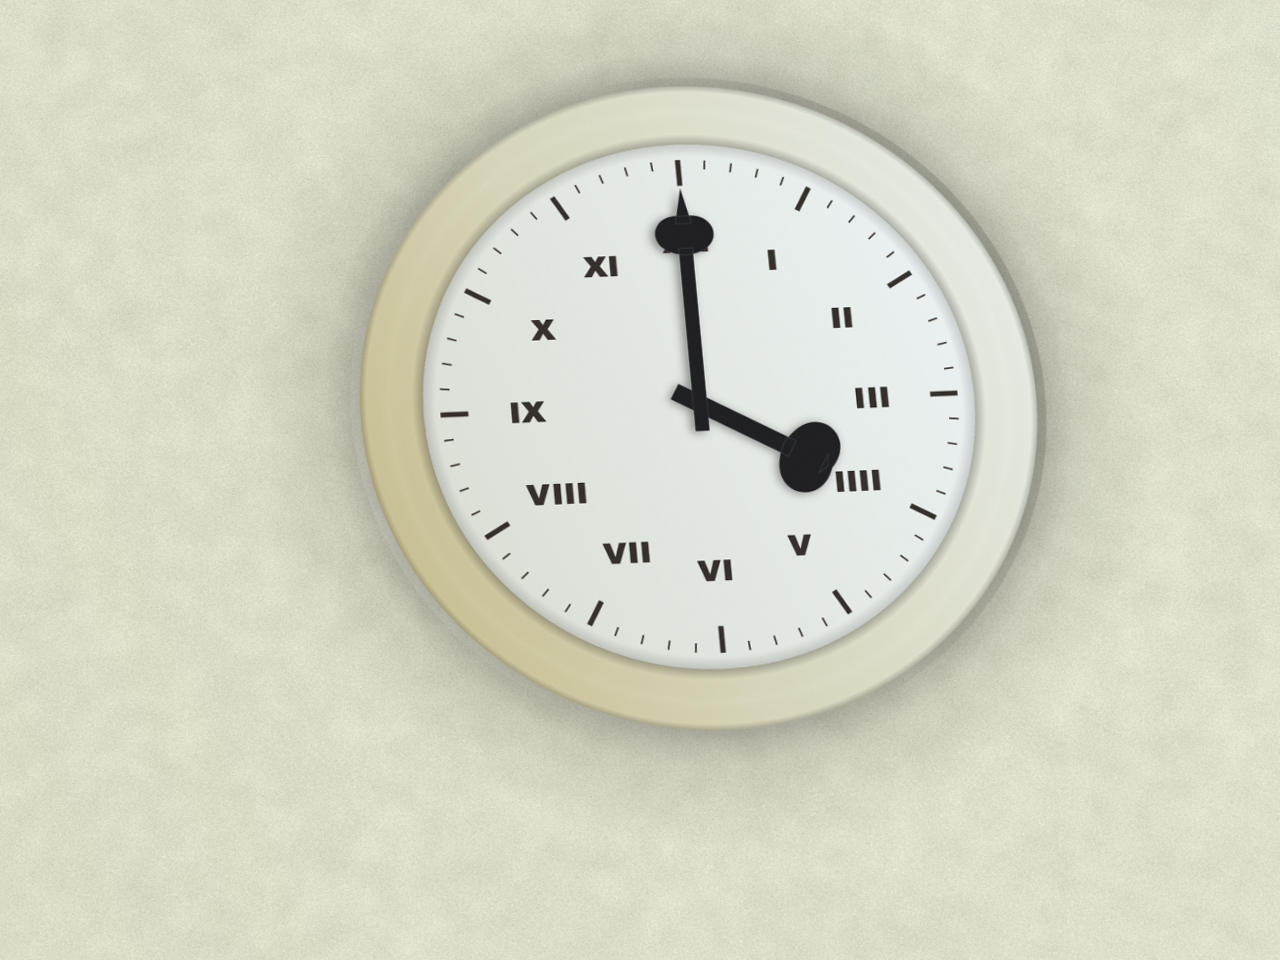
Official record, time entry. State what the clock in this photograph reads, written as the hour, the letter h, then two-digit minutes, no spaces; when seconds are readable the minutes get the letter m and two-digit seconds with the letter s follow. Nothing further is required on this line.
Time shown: 4h00
